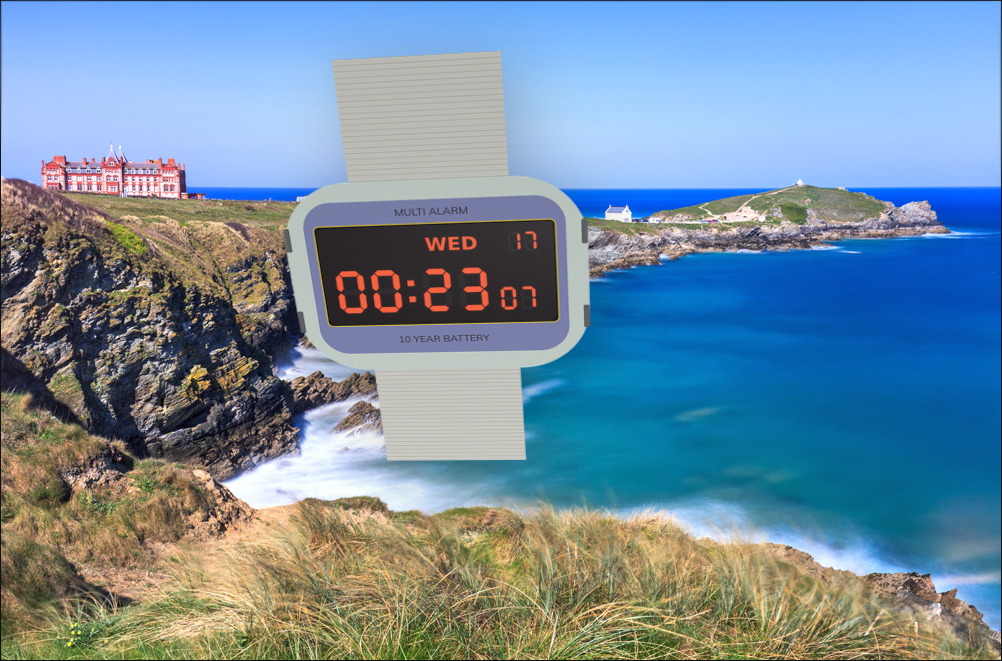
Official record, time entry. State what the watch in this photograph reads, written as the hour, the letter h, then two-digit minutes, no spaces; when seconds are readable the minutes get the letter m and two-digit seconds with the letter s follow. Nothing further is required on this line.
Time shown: 0h23m07s
